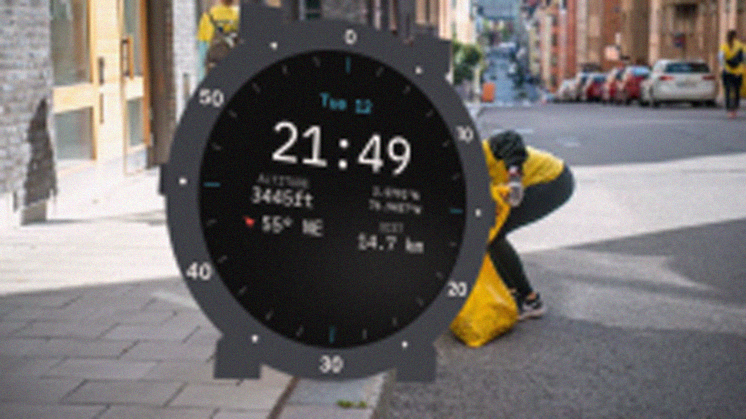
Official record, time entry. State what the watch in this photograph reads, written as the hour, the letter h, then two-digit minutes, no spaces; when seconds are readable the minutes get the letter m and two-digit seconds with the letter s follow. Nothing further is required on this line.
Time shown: 21h49
